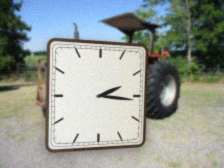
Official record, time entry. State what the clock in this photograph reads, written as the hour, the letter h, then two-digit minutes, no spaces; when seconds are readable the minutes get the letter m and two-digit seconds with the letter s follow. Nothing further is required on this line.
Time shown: 2h16
